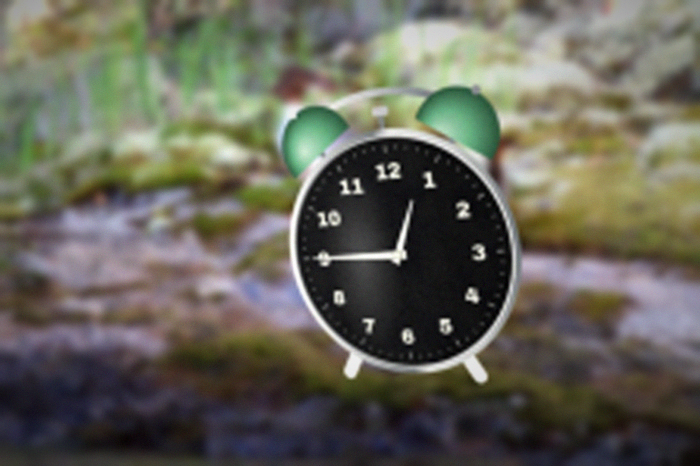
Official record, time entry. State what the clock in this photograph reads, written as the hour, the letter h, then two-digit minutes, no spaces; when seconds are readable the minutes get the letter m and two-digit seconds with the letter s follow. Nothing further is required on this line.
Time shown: 12h45
